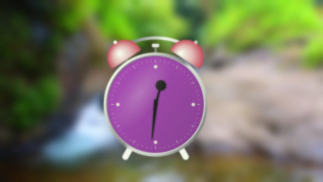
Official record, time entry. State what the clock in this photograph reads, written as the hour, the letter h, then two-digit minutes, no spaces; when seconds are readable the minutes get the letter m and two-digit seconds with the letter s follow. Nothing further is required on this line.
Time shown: 12h31
